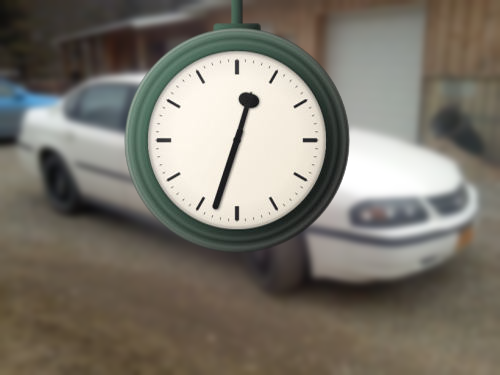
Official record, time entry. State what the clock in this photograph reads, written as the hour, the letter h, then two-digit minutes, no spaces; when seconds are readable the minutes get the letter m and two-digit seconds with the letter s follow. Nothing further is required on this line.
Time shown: 12h33
